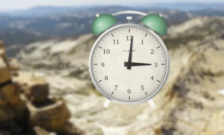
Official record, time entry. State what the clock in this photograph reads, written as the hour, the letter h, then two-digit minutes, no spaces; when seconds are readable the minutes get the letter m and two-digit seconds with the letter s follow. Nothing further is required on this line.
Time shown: 3h01
